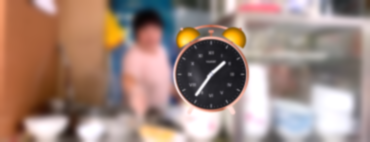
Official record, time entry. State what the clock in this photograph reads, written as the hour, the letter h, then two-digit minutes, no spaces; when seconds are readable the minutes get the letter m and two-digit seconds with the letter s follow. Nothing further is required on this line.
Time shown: 1h36
